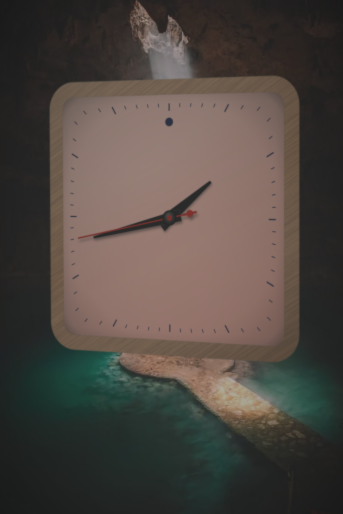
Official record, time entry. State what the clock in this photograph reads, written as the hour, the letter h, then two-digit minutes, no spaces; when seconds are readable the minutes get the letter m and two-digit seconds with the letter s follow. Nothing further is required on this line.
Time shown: 1h42m43s
